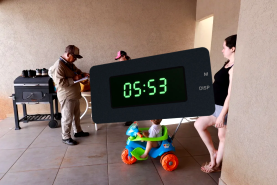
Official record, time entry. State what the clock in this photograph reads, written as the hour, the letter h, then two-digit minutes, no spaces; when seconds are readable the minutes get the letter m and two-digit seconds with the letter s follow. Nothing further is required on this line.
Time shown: 5h53
